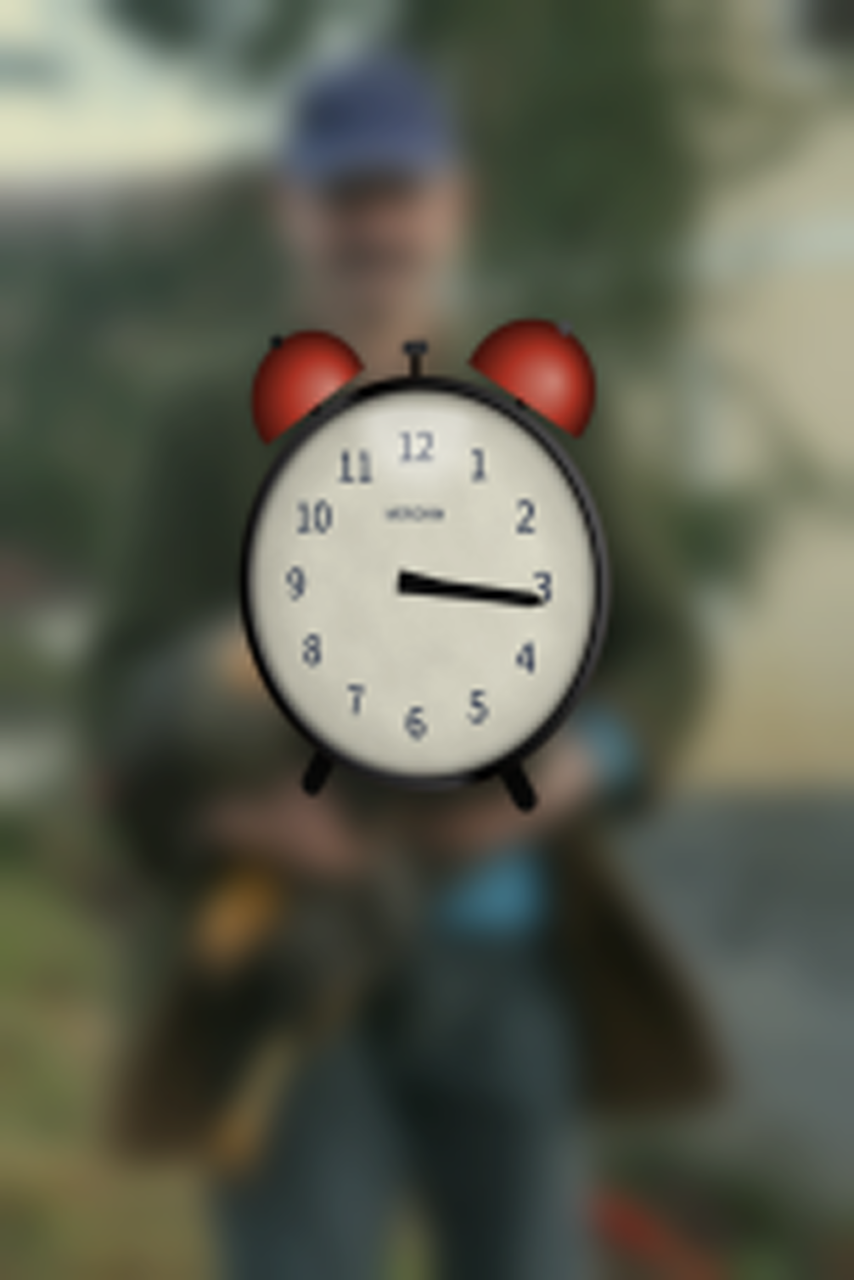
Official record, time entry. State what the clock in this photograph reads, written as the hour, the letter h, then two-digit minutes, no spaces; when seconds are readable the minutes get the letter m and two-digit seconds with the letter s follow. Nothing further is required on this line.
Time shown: 3h16
